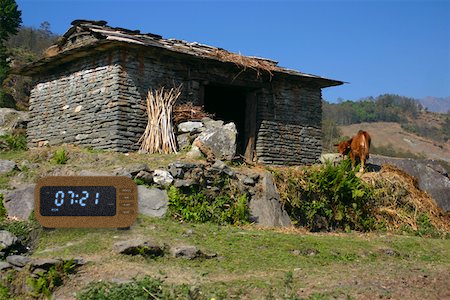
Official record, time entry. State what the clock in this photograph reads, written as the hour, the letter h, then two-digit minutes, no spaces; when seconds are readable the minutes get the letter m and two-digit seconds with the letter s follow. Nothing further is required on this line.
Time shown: 7h21
